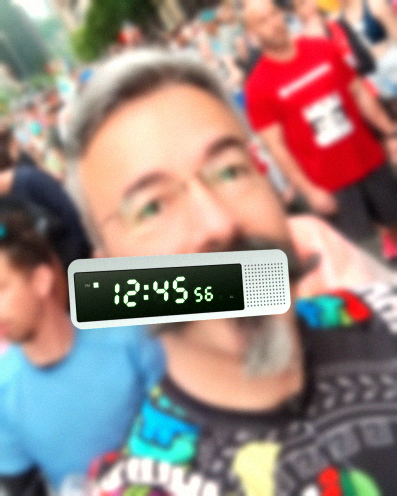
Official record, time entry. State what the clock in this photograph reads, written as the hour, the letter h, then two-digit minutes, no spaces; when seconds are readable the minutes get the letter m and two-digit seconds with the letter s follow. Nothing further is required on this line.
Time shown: 12h45m56s
